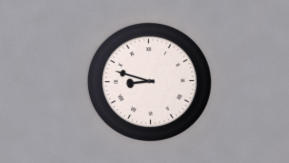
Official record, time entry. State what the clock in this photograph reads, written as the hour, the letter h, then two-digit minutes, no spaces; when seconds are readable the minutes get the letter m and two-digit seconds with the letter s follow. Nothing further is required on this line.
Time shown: 8h48
